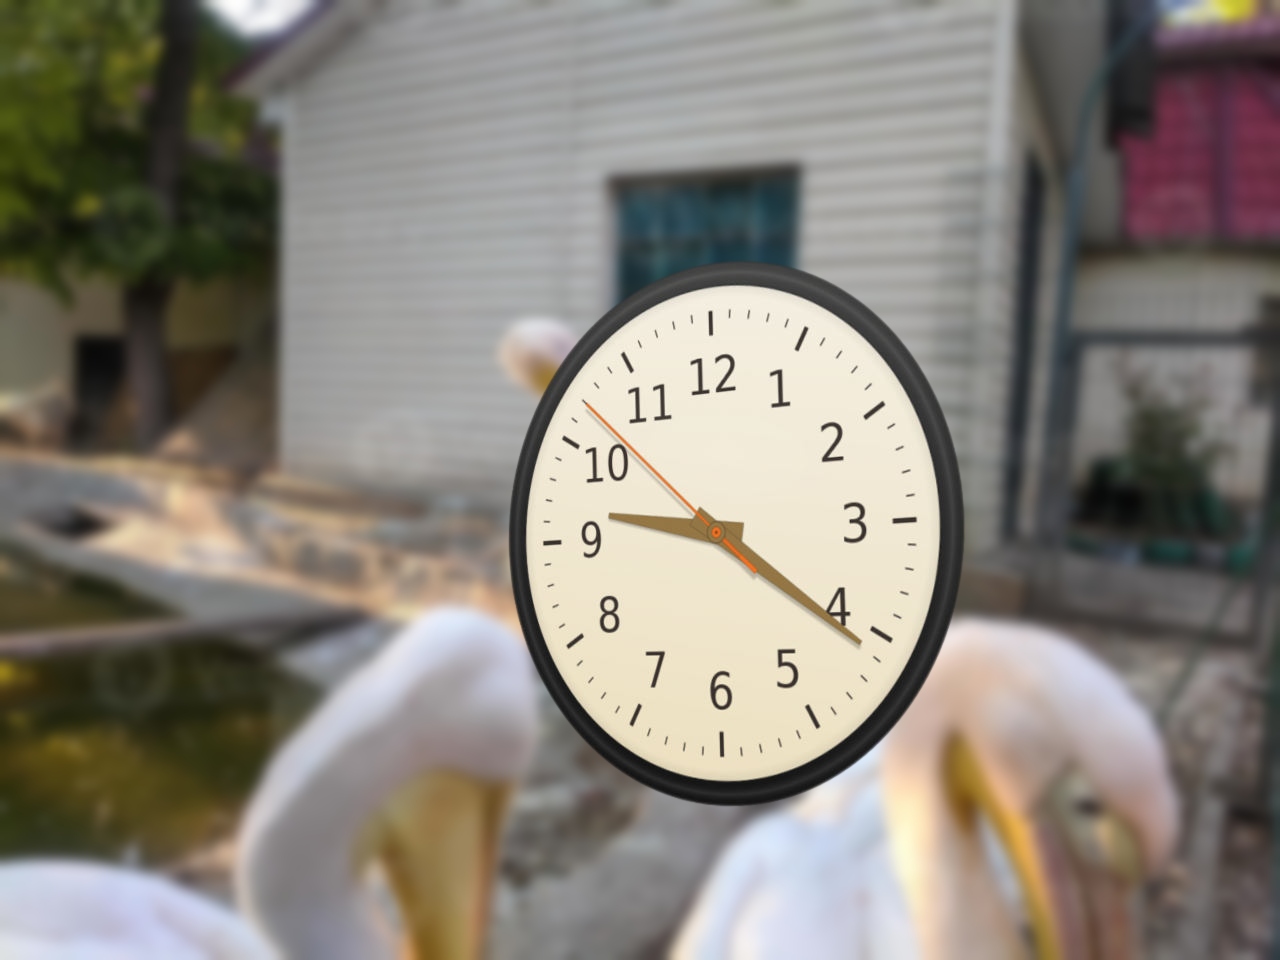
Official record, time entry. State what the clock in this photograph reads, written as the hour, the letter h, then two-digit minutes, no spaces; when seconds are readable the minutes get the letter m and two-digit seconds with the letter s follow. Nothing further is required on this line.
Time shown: 9h20m52s
